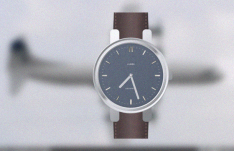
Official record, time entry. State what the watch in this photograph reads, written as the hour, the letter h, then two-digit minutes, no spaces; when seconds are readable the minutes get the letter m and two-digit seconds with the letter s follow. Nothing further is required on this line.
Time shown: 7h27
